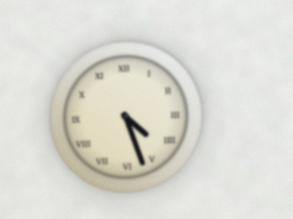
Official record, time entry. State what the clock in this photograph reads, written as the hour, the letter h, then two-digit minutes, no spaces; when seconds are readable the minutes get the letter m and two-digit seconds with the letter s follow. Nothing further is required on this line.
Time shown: 4h27
